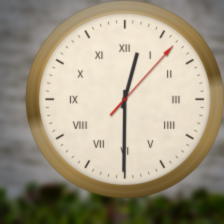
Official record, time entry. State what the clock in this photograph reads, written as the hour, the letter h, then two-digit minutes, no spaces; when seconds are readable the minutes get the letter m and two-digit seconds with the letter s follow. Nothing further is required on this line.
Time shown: 12h30m07s
